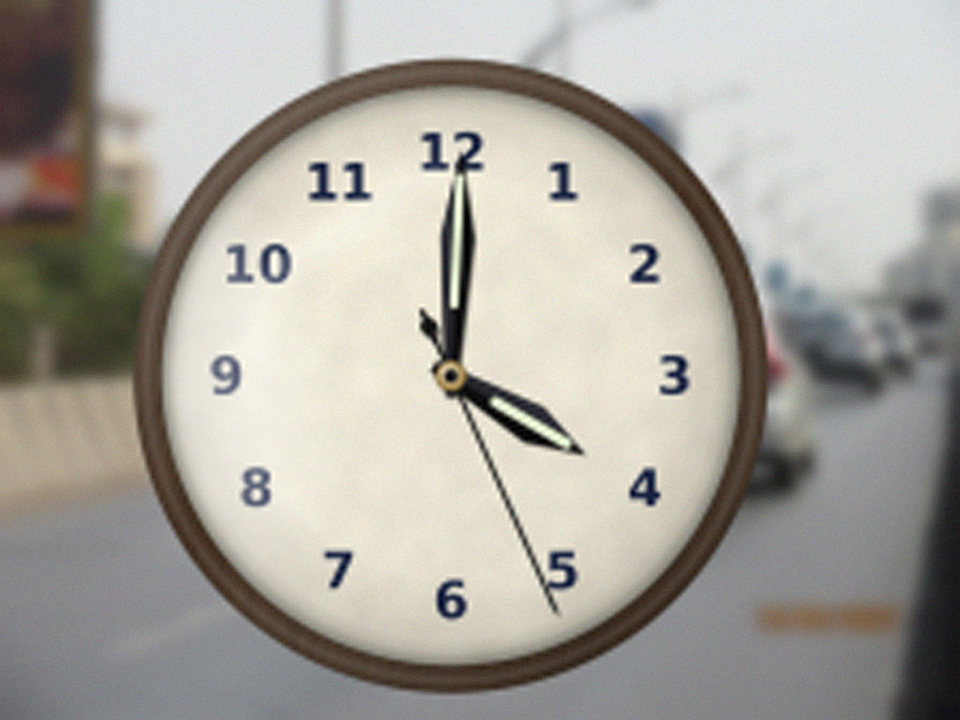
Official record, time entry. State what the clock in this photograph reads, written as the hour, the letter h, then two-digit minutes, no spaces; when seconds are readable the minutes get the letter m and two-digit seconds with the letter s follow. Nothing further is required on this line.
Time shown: 4h00m26s
